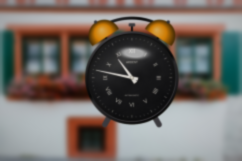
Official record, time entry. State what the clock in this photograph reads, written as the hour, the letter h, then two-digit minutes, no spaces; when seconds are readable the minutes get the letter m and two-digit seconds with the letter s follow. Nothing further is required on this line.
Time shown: 10h47
